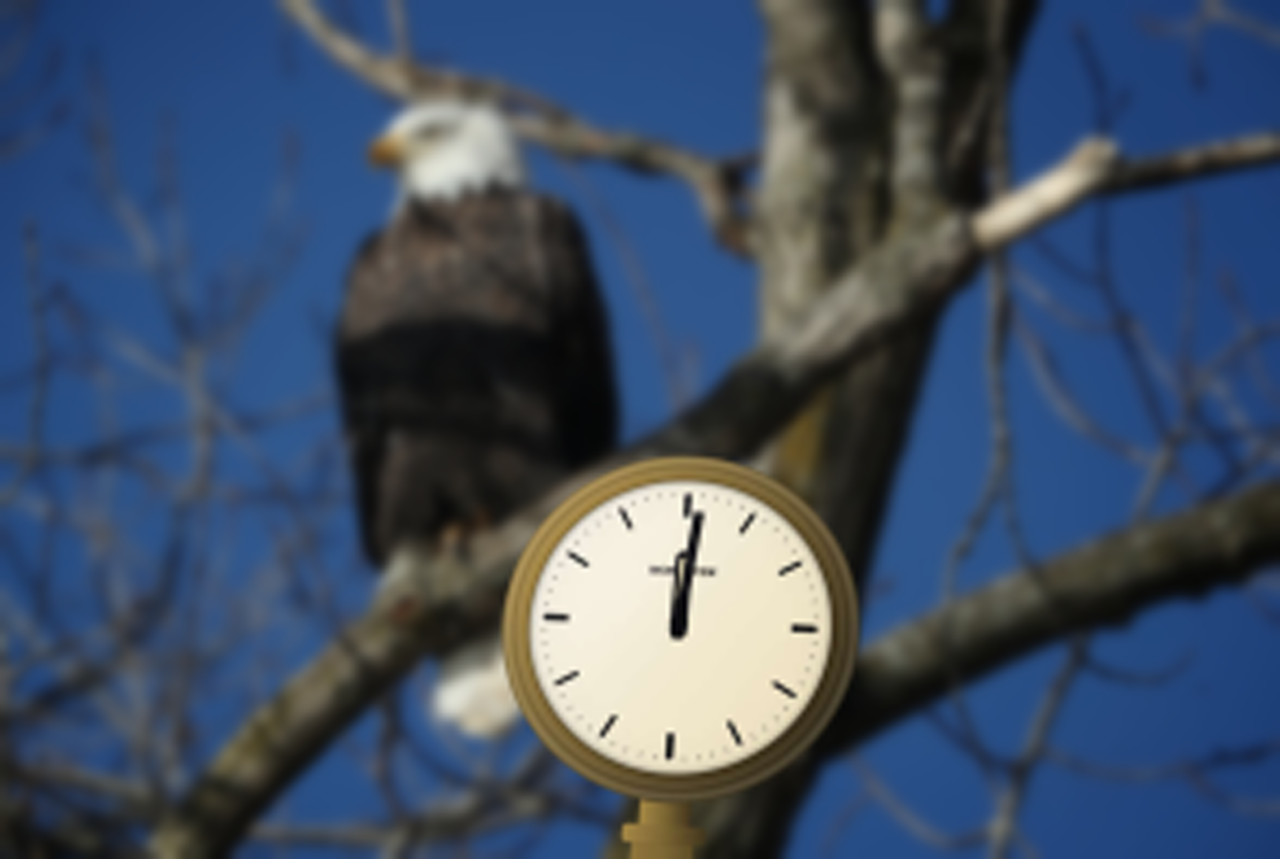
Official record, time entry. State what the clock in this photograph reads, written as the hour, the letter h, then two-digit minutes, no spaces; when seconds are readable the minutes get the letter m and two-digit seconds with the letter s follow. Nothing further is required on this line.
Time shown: 12h01
